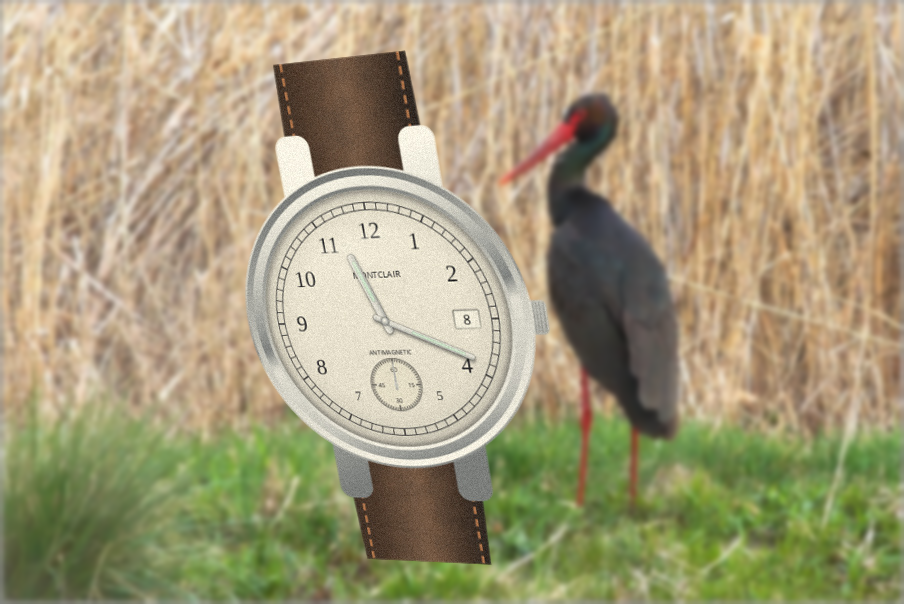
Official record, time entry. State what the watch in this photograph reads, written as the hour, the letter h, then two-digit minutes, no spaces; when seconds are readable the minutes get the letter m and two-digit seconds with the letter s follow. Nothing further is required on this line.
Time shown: 11h19
